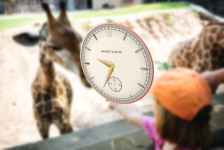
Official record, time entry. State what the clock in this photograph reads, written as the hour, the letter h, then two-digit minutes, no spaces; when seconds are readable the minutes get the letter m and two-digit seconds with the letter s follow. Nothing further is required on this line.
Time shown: 9h35
